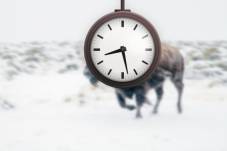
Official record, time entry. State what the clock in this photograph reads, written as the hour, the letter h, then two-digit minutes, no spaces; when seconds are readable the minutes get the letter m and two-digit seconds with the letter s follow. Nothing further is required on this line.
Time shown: 8h28
